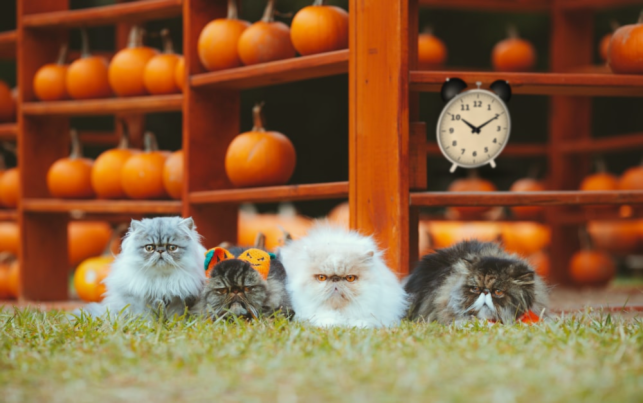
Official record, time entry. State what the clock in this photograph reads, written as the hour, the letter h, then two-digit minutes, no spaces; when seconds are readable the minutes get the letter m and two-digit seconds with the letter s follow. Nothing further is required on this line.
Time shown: 10h10
